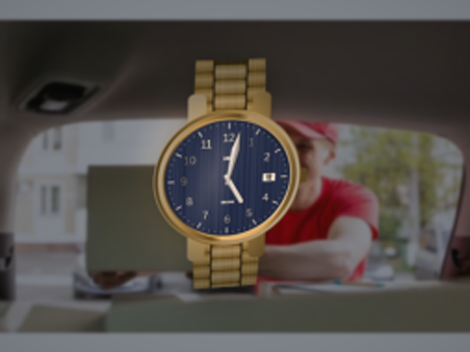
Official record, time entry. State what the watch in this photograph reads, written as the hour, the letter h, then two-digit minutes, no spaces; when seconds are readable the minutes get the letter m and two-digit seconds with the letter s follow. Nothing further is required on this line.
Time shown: 5h02
